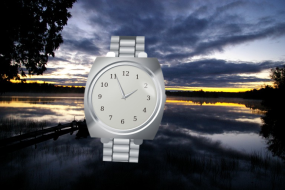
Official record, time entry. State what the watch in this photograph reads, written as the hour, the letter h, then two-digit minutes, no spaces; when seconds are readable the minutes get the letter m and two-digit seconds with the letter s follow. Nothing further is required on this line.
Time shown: 1h56
